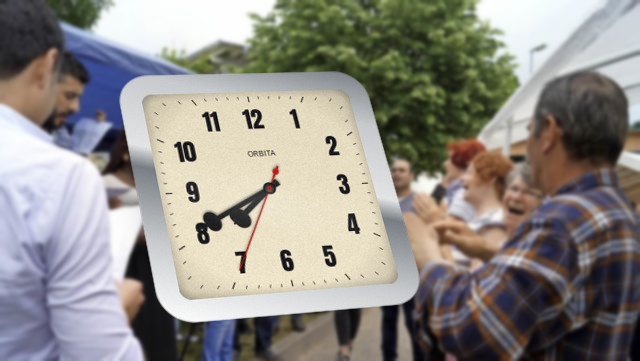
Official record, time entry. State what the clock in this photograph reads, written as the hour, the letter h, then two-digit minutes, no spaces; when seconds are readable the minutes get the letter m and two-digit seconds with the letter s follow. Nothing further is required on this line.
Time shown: 7h40m35s
